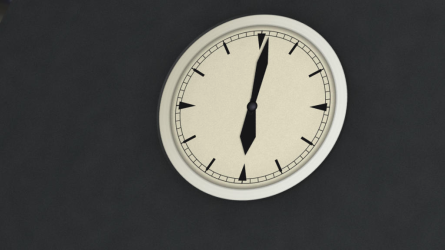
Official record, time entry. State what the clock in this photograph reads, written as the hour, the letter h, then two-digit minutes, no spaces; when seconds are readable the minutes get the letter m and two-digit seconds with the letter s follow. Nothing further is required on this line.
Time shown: 6h01
